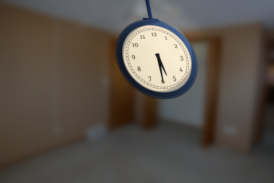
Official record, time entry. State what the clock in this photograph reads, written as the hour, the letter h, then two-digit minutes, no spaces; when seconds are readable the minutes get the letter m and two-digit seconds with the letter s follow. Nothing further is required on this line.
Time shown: 5h30
